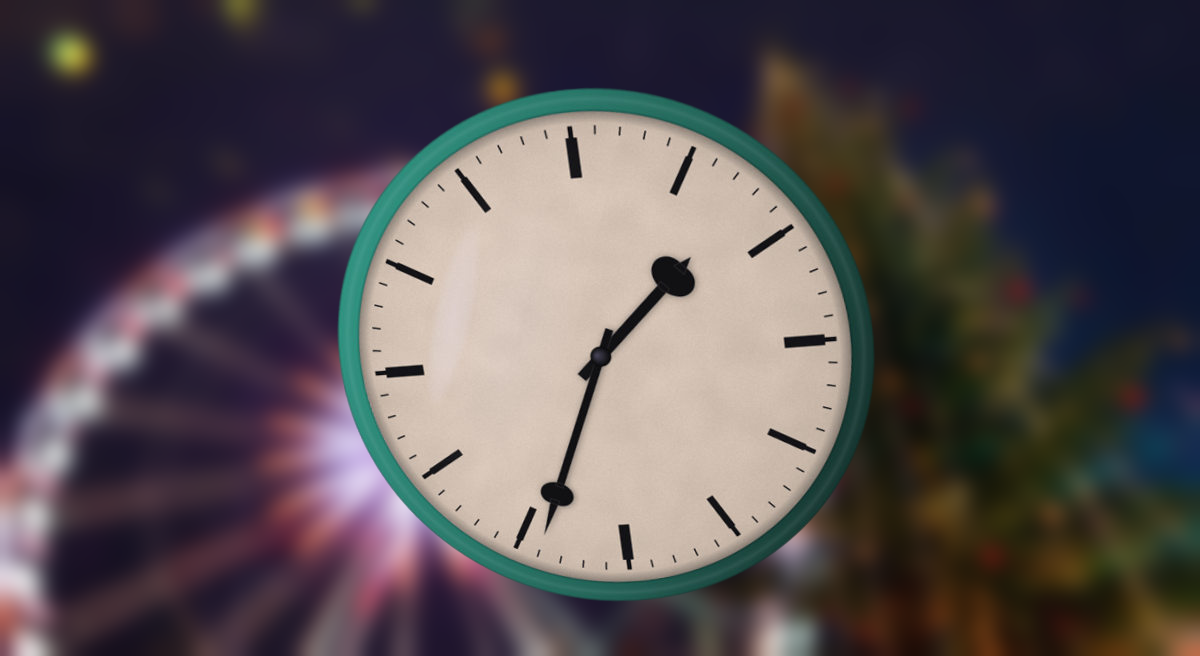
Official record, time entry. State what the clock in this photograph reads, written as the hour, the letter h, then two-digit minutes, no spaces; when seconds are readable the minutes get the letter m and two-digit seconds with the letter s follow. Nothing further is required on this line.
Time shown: 1h34
